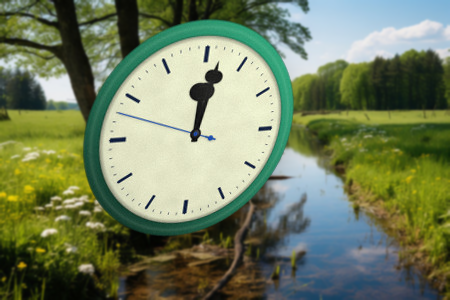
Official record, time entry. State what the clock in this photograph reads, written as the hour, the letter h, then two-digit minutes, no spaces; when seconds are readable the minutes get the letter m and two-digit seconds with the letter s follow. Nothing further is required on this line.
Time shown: 12h01m48s
